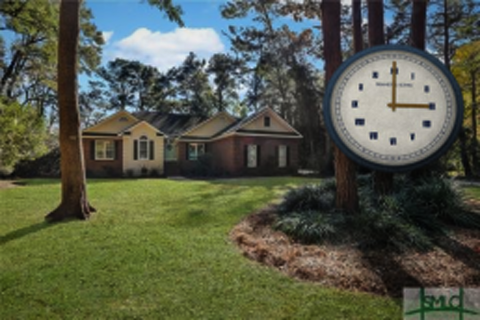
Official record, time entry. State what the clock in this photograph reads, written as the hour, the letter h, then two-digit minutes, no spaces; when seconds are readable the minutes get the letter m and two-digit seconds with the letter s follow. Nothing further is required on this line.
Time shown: 3h00
